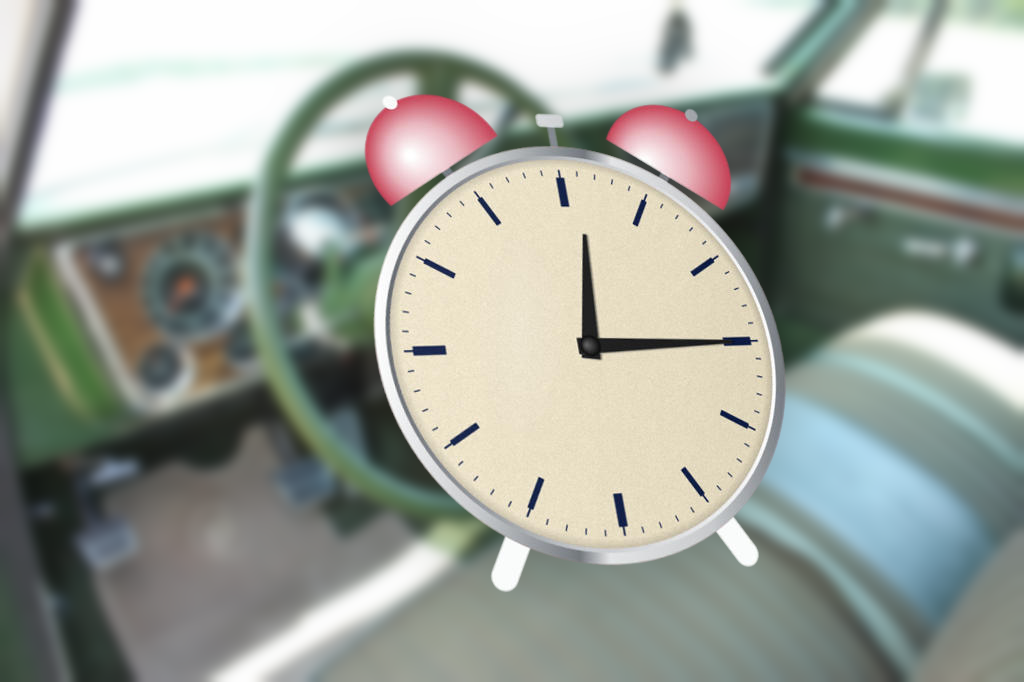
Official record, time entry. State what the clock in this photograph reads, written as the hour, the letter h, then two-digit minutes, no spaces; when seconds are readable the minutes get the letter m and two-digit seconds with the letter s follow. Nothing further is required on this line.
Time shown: 12h15
